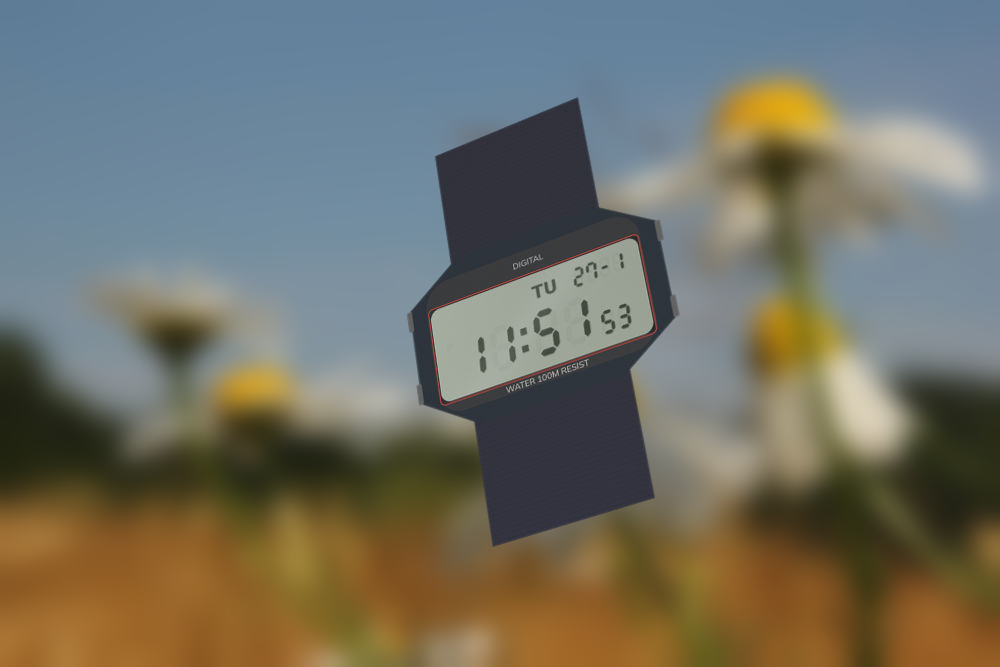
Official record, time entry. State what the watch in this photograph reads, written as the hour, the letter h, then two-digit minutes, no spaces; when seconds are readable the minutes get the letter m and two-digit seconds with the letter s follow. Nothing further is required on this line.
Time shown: 11h51m53s
